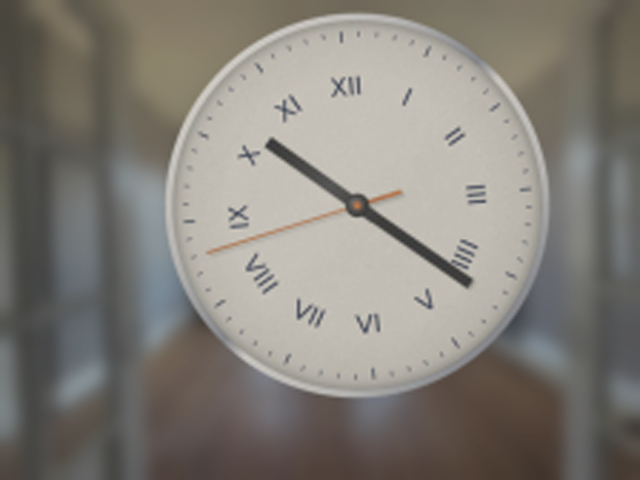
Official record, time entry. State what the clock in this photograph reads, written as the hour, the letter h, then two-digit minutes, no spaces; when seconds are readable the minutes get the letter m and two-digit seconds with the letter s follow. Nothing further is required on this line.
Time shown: 10h21m43s
